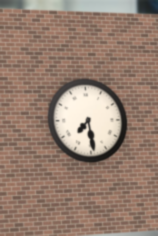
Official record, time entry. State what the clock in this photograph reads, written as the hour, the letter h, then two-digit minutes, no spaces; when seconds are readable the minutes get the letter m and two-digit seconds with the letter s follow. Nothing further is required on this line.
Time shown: 7h29
